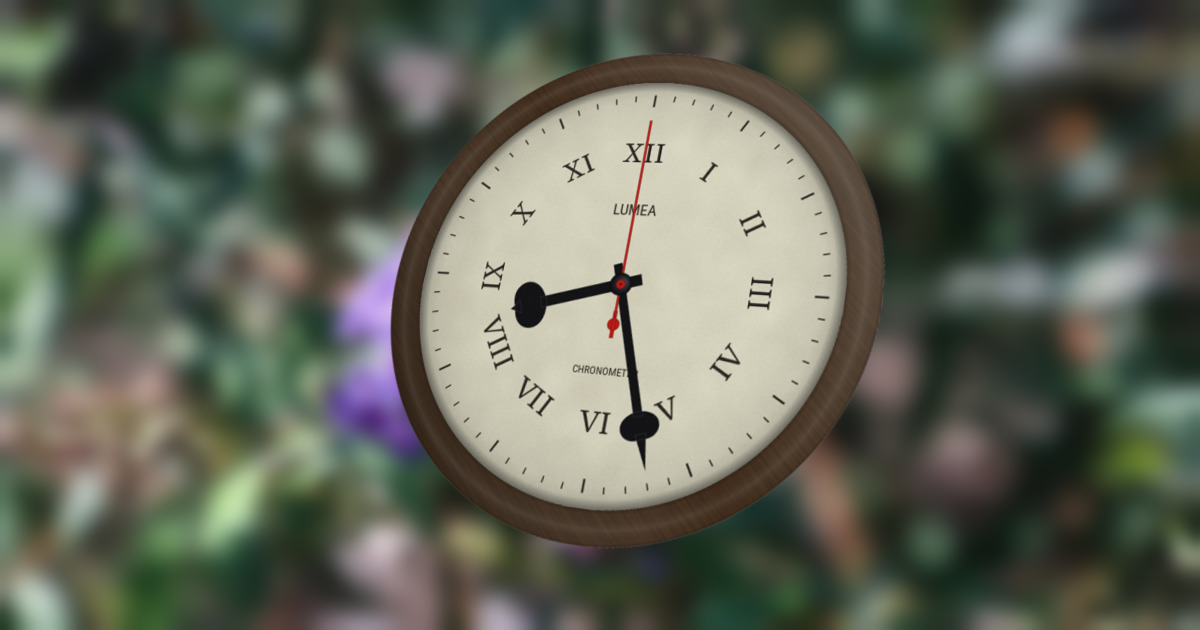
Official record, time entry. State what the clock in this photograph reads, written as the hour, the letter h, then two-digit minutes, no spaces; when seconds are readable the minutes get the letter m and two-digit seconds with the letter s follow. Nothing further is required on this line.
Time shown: 8h27m00s
